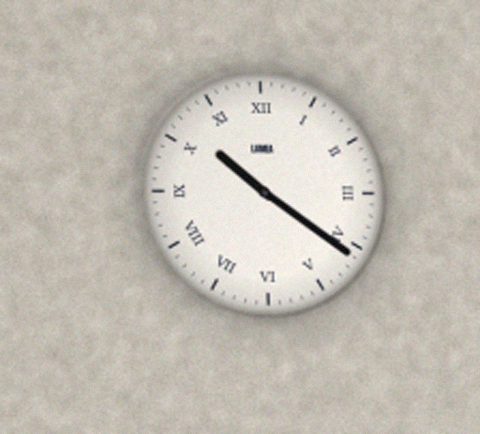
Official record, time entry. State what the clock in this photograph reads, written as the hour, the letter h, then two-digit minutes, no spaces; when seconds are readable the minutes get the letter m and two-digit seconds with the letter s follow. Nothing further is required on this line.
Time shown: 10h21
